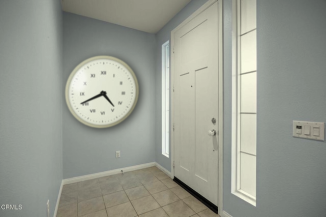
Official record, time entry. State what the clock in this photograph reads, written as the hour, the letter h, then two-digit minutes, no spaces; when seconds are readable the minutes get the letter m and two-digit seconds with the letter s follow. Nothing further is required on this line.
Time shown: 4h41
